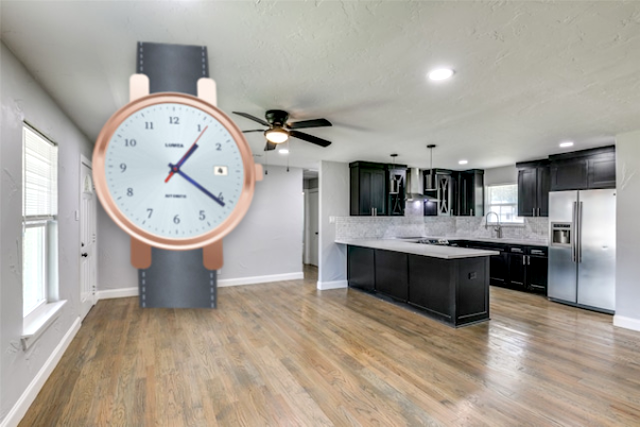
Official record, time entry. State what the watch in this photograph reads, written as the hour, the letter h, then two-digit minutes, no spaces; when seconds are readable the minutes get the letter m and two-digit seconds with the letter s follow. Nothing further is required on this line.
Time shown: 1h21m06s
